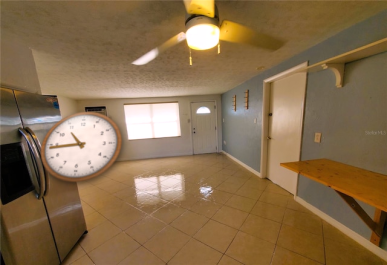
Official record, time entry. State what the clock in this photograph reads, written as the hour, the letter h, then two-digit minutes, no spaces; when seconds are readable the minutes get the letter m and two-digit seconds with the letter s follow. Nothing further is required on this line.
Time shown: 10h44
